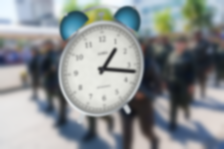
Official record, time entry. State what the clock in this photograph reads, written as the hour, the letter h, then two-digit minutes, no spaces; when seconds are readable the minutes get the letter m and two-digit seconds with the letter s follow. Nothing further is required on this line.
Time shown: 1h17
